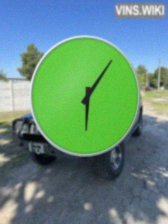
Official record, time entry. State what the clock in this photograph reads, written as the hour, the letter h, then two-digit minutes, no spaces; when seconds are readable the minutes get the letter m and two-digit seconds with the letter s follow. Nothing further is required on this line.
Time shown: 6h06
